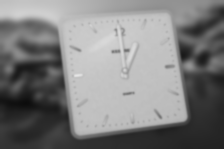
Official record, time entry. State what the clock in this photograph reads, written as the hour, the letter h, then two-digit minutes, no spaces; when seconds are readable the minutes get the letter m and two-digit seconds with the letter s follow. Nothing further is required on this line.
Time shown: 1h00
